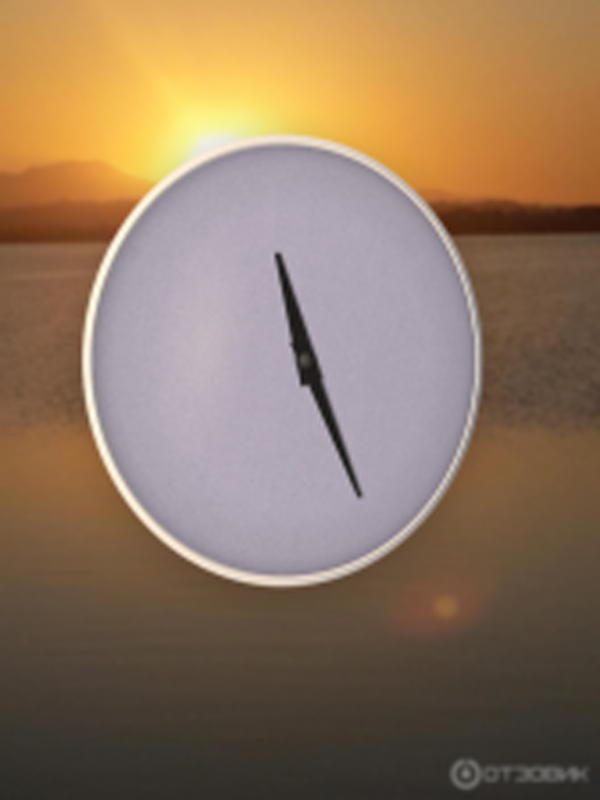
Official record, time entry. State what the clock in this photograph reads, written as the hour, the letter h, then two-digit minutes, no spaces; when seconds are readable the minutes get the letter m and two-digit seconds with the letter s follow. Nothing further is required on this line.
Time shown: 11h26
